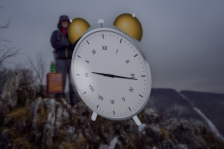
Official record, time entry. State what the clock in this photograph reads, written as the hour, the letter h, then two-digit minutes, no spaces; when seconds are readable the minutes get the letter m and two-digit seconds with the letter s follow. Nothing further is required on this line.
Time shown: 9h16
